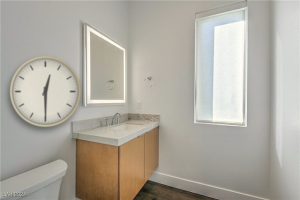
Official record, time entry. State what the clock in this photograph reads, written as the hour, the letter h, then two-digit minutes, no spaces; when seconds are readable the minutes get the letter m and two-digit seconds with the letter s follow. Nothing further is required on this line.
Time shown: 12h30
